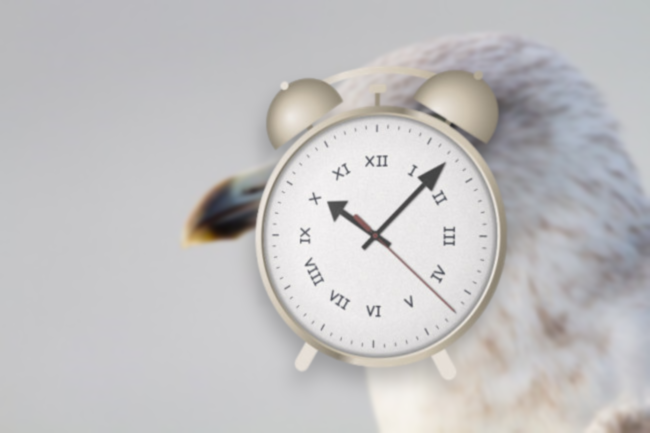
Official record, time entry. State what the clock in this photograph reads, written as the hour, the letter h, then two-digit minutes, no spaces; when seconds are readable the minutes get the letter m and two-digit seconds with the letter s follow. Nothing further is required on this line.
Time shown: 10h07m22s
